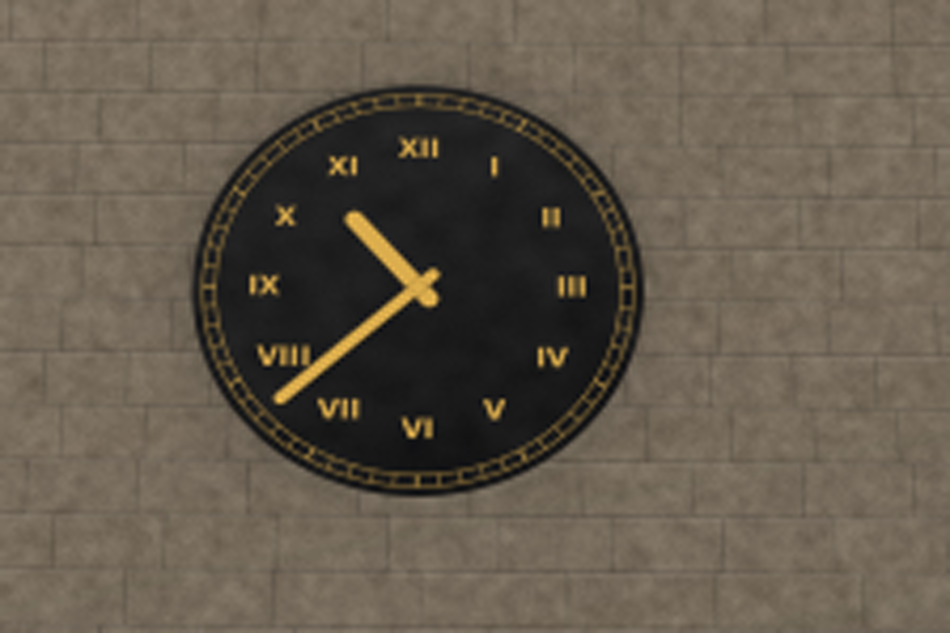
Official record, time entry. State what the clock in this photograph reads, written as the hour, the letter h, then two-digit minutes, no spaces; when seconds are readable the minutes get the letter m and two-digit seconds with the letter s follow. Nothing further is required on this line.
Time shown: 10h38
